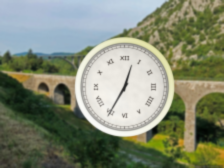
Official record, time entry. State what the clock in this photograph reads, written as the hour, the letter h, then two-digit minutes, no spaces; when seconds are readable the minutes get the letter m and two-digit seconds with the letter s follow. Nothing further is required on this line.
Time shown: 12h35
